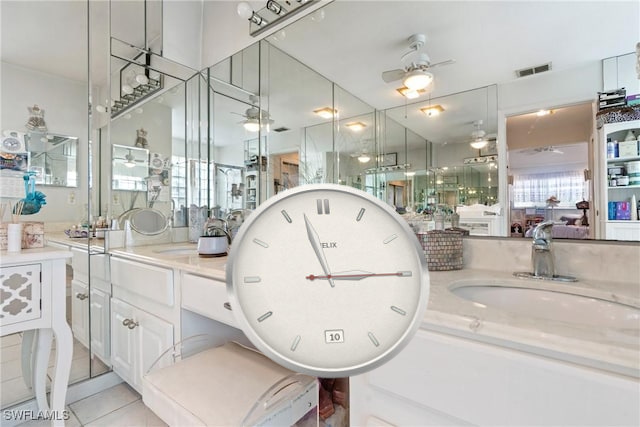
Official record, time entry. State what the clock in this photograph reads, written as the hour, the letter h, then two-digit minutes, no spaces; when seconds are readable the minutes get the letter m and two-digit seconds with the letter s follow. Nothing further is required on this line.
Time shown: 2h57m15s
